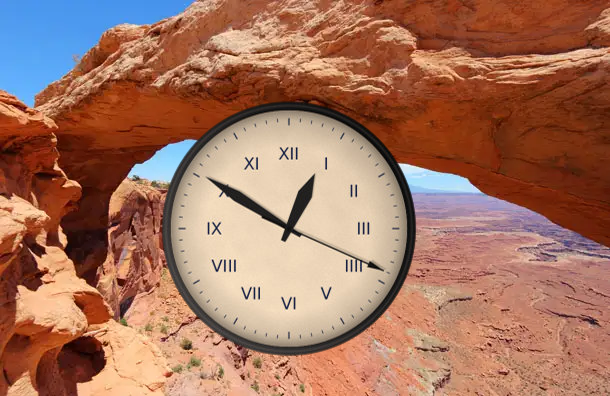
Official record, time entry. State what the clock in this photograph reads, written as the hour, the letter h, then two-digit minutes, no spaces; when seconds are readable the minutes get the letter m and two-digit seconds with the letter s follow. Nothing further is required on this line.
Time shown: 12h50m19s
